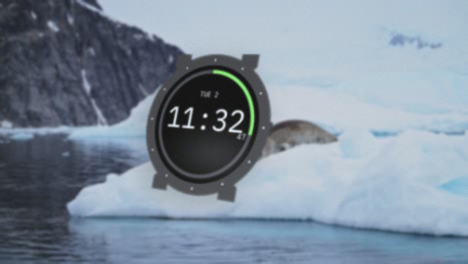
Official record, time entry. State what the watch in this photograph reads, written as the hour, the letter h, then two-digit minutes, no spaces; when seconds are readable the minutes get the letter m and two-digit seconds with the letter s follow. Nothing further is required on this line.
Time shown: 11h32
